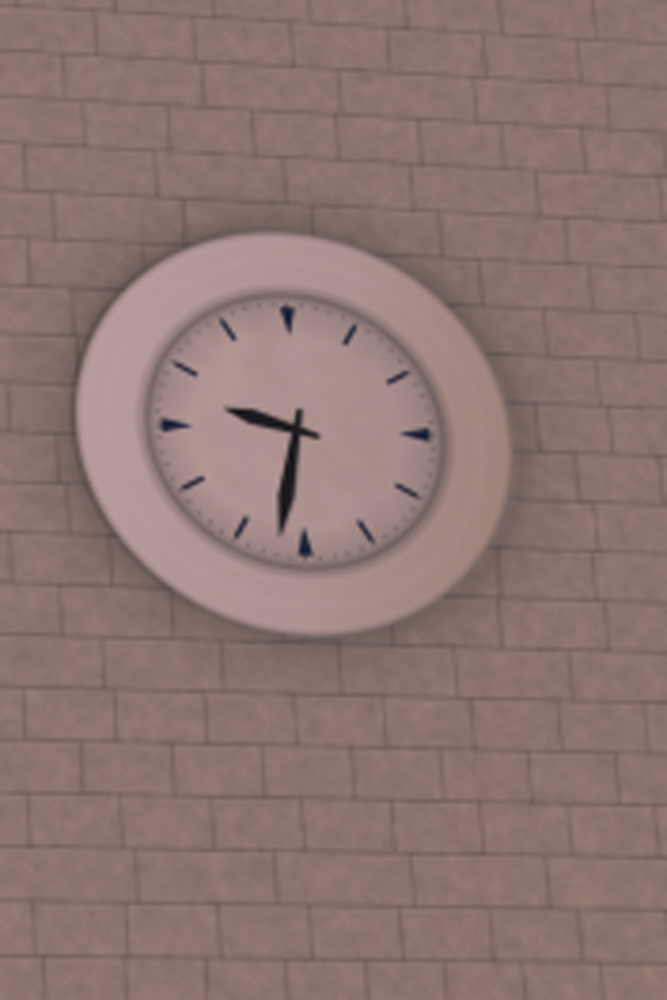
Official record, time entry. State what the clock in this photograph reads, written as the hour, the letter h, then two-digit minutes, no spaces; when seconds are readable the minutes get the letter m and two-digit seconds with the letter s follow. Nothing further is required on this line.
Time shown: 9h32
